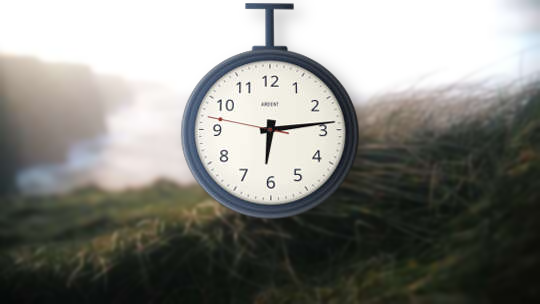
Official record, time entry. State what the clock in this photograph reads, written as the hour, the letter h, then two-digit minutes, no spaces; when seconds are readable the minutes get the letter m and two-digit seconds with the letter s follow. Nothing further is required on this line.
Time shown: 6h13m47s
